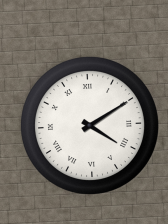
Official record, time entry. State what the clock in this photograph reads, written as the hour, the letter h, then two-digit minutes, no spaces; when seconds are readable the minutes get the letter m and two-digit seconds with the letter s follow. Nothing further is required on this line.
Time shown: 4h10
